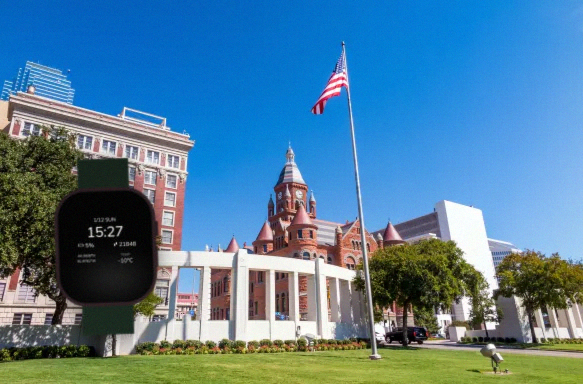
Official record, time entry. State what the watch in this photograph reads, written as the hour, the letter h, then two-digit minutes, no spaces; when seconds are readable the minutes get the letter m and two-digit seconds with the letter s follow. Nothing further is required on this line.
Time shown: 15h27
